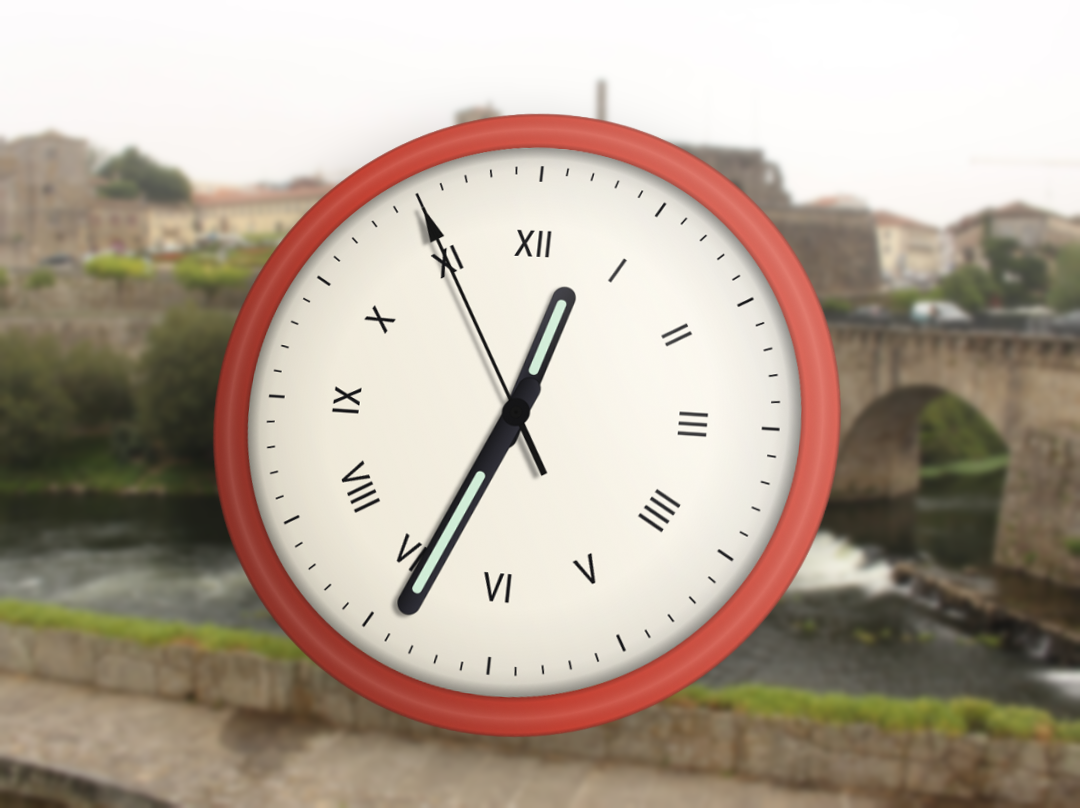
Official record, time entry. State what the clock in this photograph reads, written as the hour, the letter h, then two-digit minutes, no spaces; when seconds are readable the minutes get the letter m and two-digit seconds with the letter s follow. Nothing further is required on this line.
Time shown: 12h33m55s
